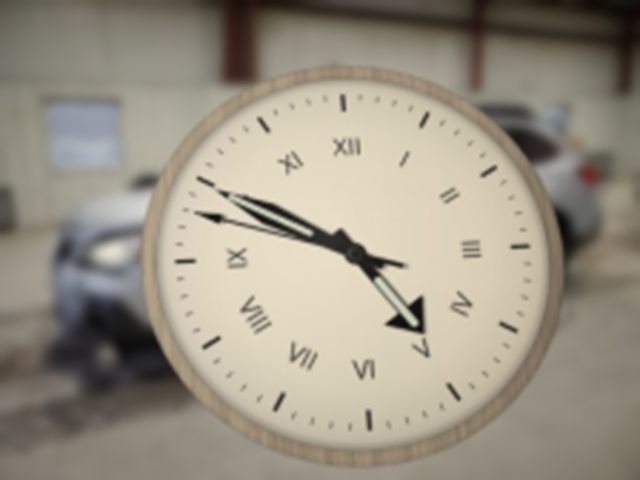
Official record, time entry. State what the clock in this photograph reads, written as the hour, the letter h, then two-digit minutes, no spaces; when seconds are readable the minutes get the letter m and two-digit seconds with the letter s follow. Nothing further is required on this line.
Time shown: 4h49m48s
